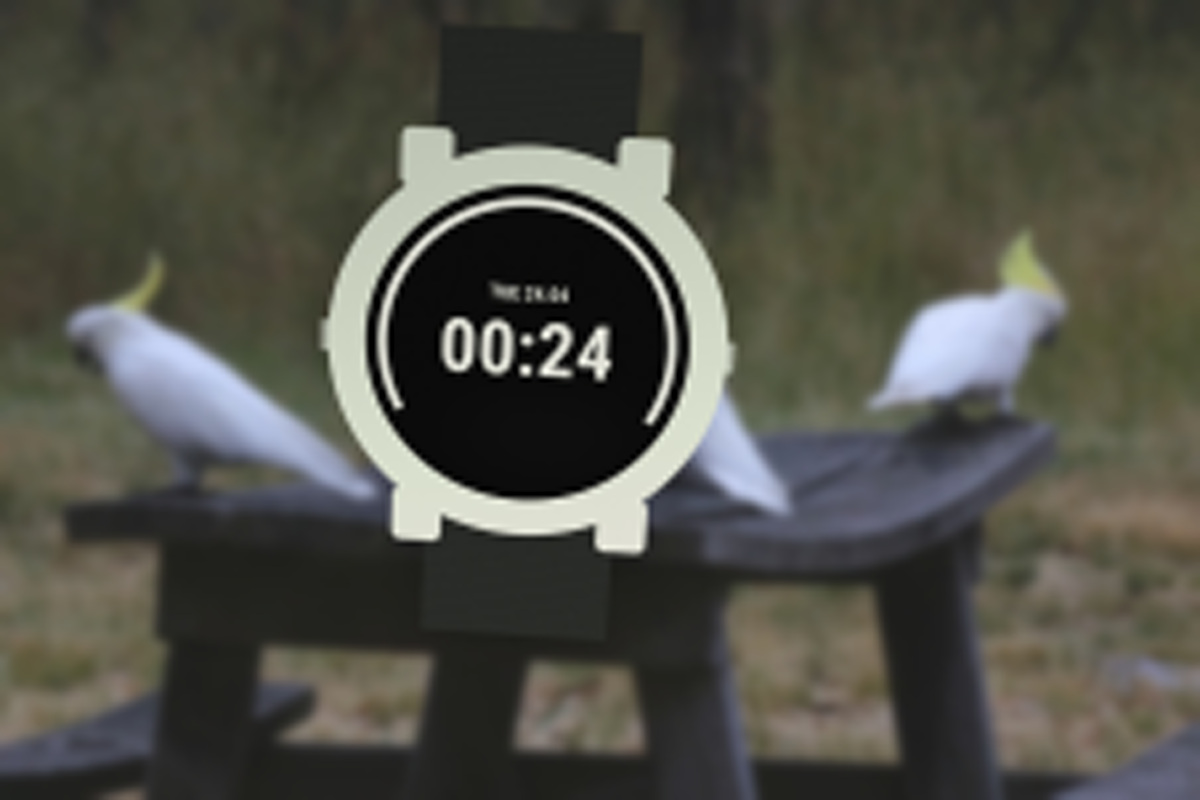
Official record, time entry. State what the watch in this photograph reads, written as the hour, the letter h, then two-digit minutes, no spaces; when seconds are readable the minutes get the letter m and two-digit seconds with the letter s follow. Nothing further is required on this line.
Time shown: 0h24
